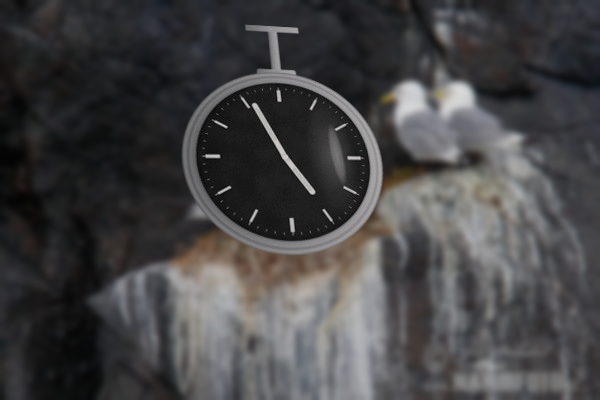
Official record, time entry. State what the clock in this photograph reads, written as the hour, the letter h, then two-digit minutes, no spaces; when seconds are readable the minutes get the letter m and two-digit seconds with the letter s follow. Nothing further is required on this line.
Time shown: 4h56
